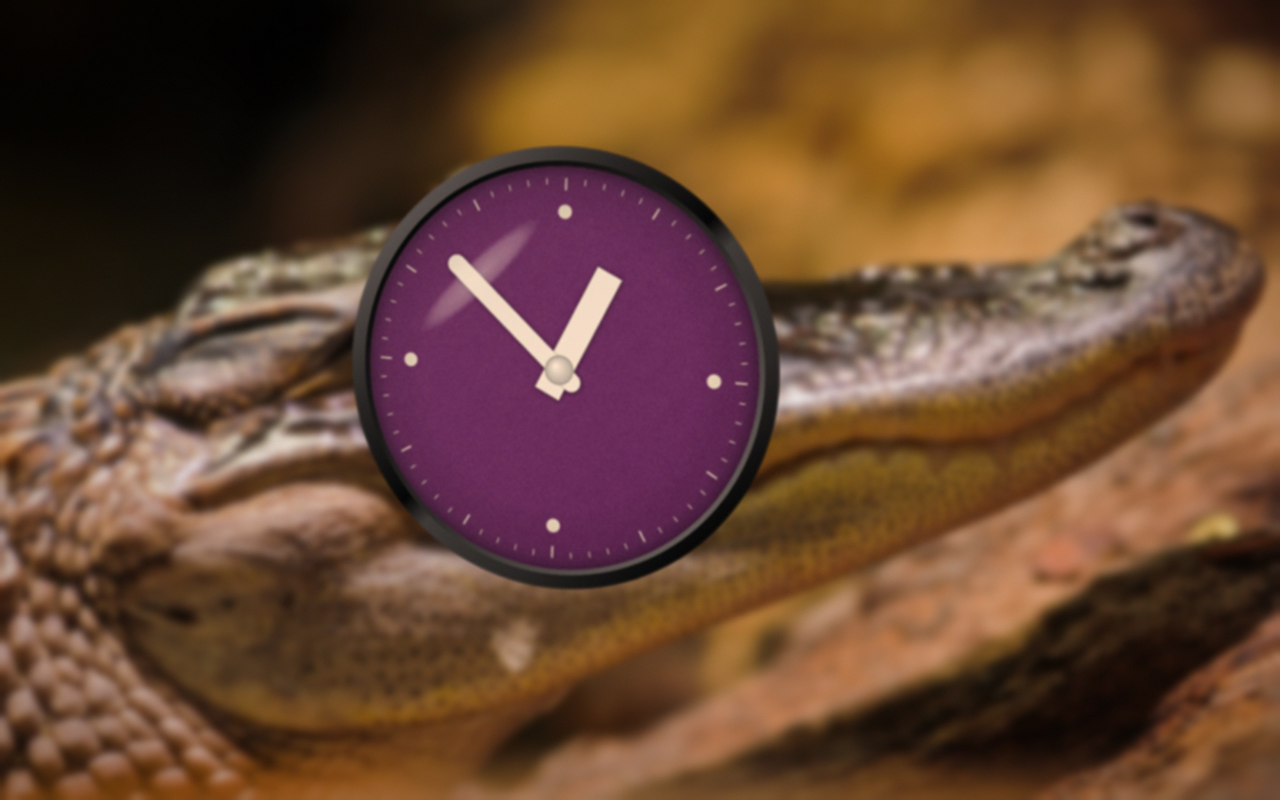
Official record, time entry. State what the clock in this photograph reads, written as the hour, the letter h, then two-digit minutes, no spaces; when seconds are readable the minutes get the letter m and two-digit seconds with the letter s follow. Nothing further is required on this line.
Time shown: 12h52
